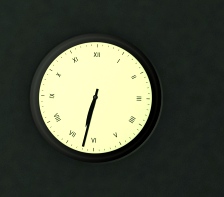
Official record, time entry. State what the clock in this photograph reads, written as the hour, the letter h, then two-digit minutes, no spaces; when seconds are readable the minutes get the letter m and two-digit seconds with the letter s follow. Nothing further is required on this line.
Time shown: 6h32
